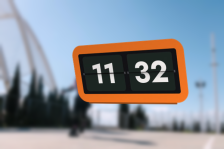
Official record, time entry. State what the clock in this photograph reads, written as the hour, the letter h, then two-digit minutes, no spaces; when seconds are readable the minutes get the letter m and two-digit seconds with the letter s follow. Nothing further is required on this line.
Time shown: 11h32
